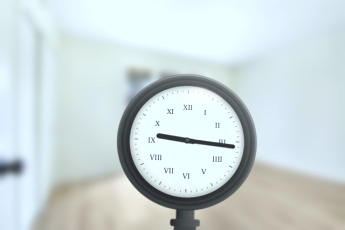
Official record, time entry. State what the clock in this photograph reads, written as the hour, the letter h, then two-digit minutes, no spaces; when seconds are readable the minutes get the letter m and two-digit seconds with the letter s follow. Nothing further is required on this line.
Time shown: 9h16
